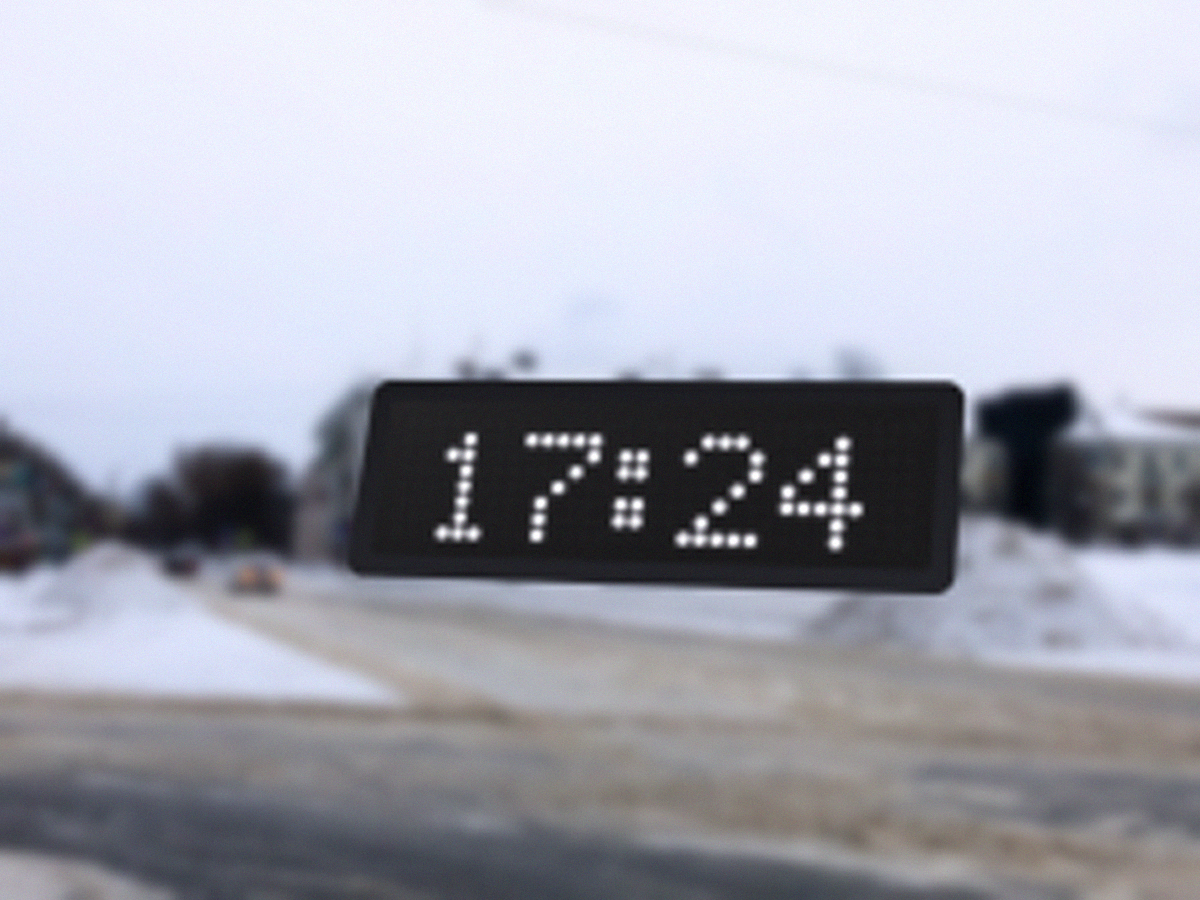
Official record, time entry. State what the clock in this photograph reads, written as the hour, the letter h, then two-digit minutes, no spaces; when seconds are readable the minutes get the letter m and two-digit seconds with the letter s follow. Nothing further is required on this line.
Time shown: 17h24
